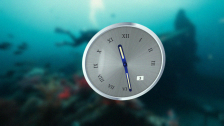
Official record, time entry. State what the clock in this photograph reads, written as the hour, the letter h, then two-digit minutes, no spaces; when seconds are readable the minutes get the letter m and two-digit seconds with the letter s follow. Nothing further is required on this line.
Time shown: 11h28
